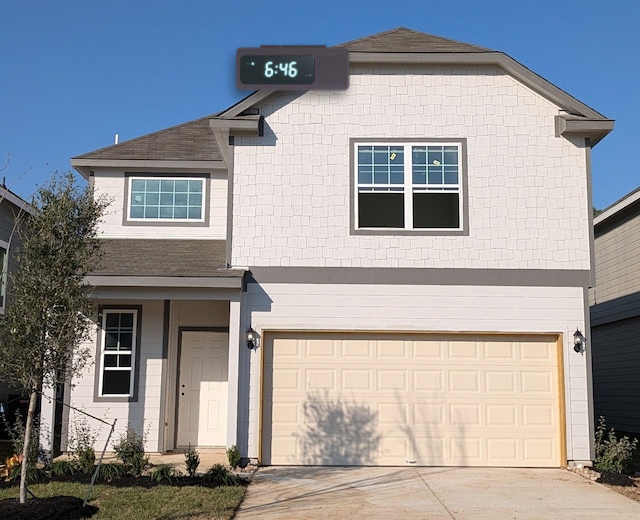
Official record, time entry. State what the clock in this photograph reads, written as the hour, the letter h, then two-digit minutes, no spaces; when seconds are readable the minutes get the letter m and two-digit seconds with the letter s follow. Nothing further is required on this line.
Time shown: 6h46
